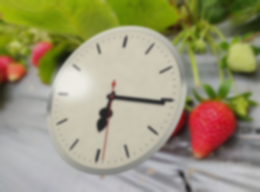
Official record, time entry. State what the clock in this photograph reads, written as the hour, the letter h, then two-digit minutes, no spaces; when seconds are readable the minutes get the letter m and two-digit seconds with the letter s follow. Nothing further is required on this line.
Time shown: 6h15m29s
